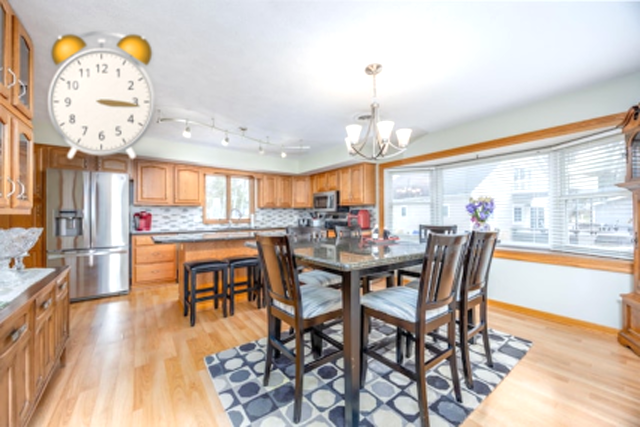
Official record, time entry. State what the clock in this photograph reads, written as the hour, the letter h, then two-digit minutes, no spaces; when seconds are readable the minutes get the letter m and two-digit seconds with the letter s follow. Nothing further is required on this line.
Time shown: 3h16
